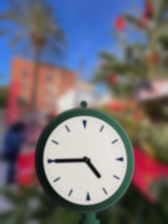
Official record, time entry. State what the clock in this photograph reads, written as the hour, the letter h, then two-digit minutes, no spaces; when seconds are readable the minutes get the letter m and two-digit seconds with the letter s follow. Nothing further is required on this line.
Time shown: 4h45
